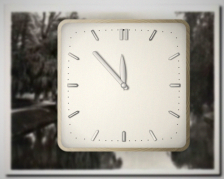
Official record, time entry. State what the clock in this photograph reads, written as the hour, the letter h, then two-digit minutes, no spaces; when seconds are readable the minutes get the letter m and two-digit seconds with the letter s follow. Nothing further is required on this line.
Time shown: 11h53
